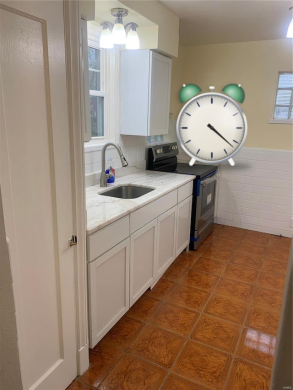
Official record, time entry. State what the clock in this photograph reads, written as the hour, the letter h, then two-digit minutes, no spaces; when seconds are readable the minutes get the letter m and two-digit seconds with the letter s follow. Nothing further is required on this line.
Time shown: 4h22
